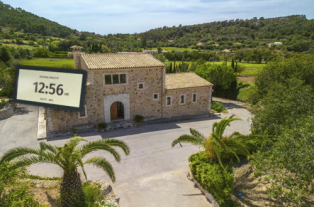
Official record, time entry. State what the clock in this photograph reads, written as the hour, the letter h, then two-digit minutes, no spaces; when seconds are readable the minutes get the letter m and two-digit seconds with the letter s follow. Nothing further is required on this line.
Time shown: 12h56
